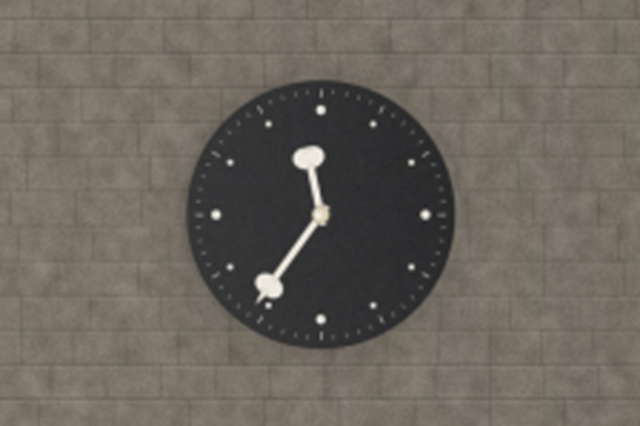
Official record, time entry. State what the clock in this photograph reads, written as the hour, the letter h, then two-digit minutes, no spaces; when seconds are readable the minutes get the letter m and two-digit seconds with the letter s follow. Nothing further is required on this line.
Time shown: 11h36
